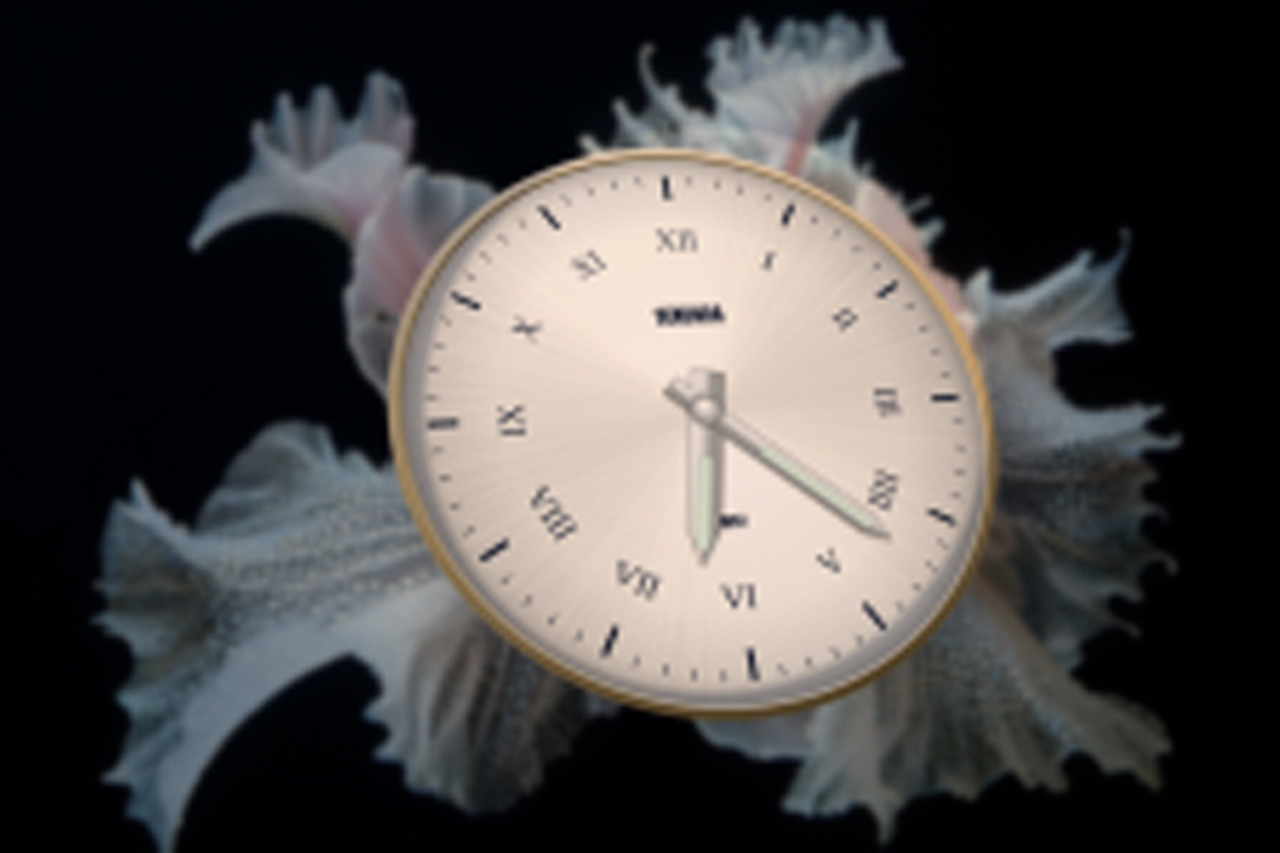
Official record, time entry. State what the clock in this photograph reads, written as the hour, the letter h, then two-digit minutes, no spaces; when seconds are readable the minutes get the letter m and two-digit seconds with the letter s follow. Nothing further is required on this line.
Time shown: 6h22
